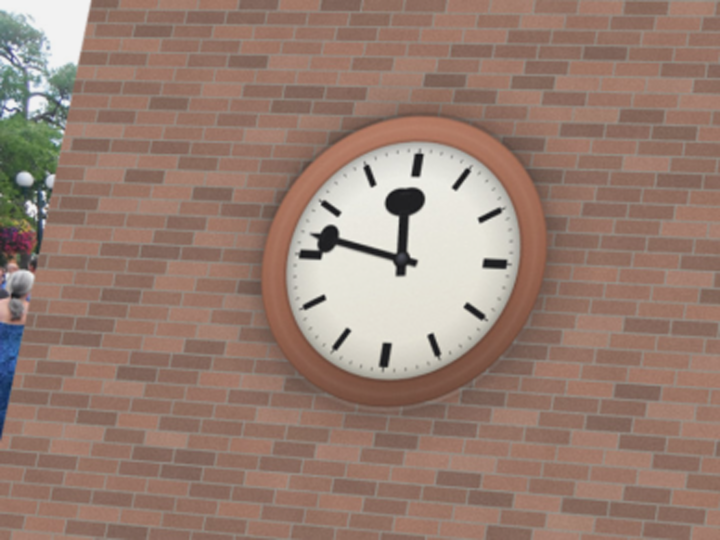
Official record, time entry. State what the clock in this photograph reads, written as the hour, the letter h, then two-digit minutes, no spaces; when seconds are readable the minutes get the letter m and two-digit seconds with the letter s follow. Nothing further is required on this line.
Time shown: 11h47
